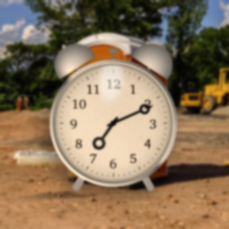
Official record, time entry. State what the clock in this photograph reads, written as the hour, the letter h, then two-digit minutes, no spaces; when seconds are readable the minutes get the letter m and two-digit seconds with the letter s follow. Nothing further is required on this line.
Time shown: 7h11
